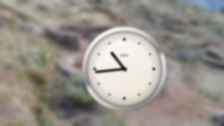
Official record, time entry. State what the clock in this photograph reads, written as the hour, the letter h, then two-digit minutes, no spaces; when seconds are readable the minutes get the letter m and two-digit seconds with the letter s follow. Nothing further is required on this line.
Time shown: 10h44
